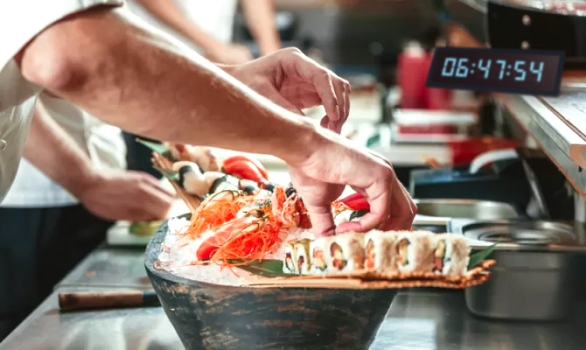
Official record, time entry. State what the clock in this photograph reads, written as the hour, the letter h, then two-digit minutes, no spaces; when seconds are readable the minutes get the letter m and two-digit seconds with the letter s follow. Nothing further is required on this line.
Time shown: 6h47m54s
